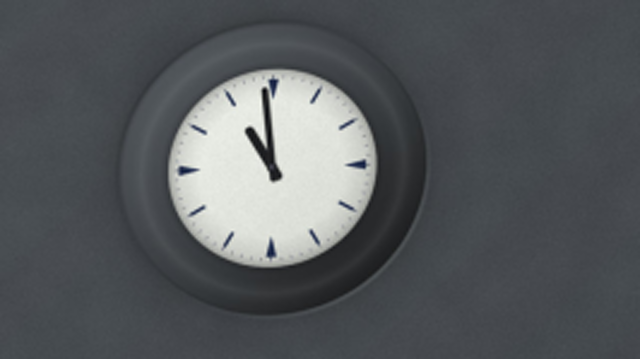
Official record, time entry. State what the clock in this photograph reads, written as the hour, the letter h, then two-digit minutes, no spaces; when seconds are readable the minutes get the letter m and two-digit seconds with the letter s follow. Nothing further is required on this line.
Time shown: 10h59
